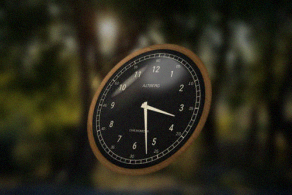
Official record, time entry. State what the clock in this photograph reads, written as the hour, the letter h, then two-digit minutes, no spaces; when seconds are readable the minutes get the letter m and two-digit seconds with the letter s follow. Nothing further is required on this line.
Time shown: 3h27
